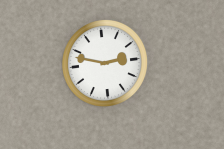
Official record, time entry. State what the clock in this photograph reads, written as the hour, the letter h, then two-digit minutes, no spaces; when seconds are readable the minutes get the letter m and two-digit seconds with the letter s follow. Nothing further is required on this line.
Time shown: 2h48
